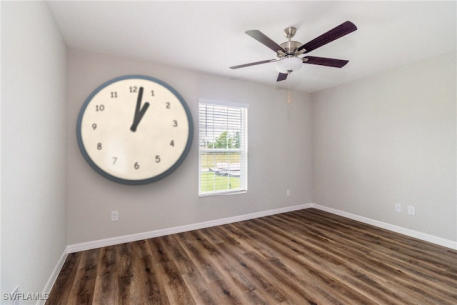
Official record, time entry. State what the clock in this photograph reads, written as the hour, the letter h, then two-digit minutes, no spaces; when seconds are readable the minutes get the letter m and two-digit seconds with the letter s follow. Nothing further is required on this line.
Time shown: 1h02
